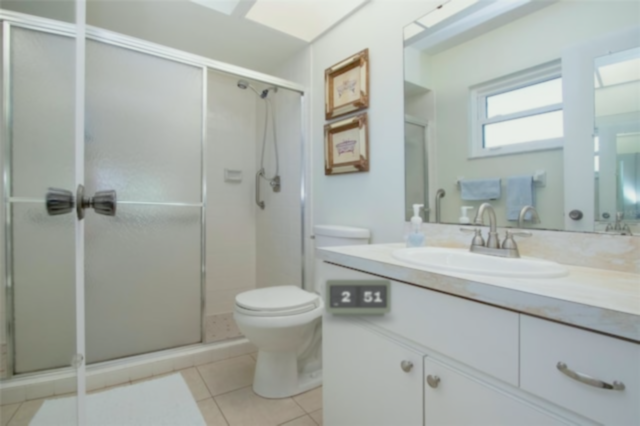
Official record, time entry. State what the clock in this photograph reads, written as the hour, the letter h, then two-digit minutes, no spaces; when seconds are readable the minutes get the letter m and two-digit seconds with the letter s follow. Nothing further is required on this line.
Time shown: 2h51
